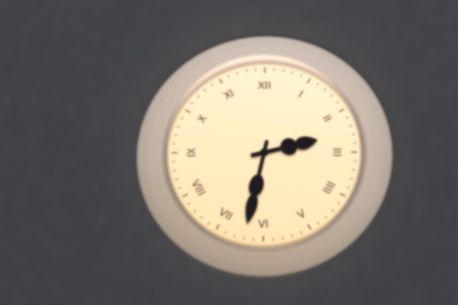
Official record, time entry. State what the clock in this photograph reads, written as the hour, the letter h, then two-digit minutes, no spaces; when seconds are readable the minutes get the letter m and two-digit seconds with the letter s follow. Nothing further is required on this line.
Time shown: 2h32
